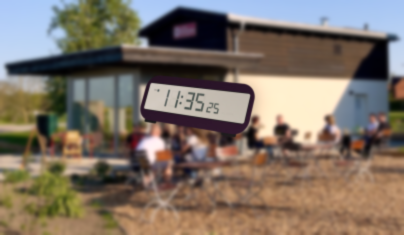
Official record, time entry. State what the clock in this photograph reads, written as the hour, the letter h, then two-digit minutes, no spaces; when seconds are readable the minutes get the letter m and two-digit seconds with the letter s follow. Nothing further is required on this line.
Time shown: 11h35m25s
